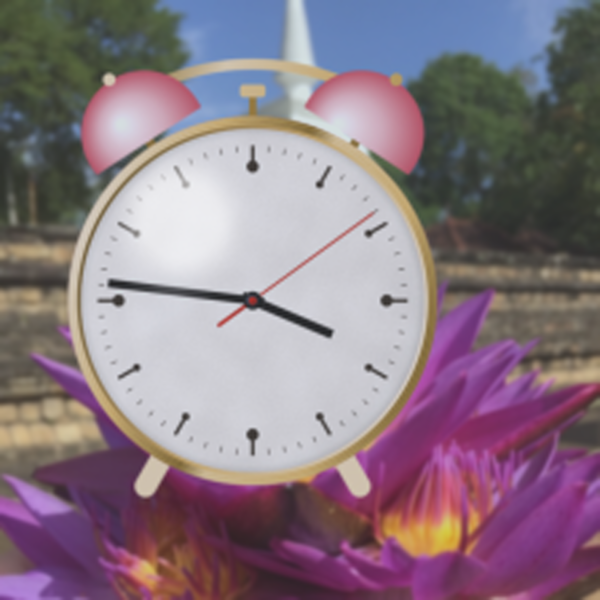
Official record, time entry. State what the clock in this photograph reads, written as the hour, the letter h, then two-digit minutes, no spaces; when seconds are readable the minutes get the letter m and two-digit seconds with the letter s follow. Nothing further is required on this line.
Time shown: 3h46m09s
